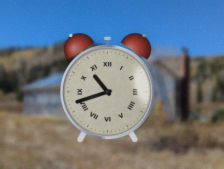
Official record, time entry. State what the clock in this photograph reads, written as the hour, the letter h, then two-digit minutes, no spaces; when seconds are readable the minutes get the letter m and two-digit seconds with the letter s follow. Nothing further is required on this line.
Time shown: 10h42
